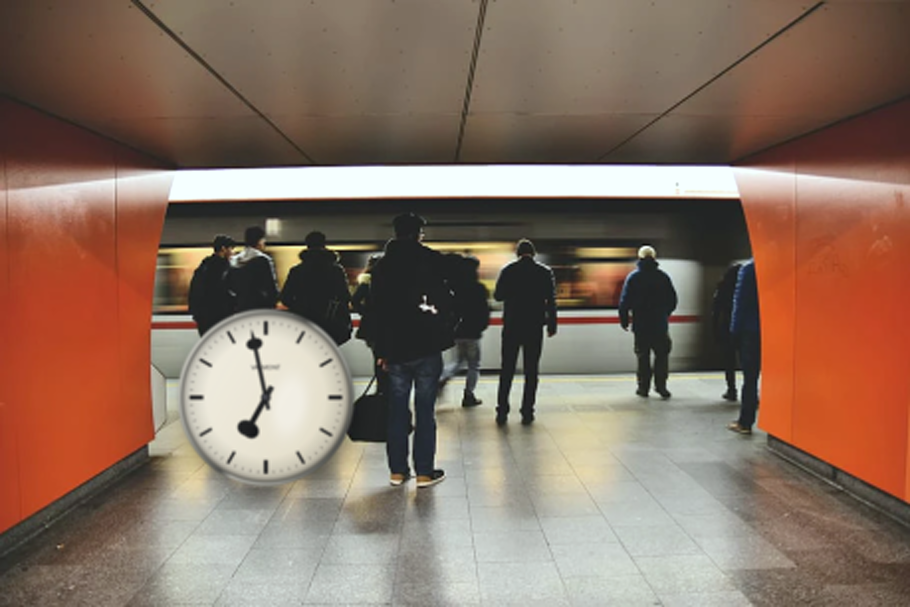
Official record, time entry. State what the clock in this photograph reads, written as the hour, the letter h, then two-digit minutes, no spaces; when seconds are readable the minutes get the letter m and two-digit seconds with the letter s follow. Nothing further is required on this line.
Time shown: 6h58
